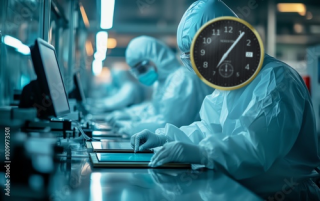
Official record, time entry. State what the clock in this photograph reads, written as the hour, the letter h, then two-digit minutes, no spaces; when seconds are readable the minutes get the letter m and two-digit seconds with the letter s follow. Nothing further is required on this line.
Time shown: 7h06
